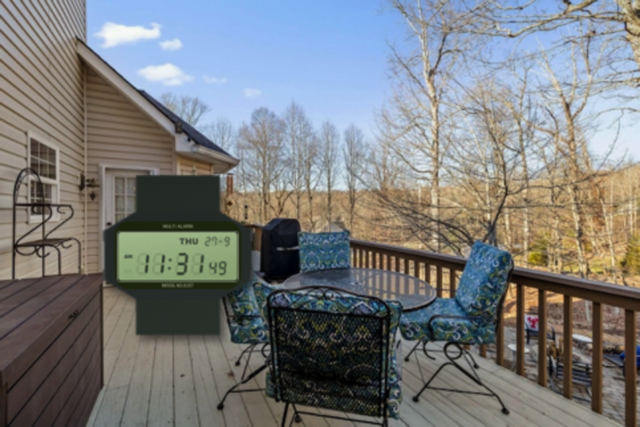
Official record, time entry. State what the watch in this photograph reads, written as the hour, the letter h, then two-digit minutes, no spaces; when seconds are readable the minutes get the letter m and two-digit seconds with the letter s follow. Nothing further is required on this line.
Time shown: 11h31m49s
